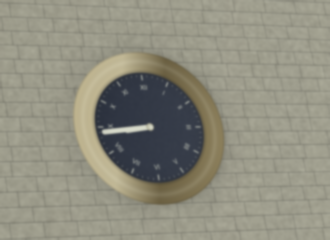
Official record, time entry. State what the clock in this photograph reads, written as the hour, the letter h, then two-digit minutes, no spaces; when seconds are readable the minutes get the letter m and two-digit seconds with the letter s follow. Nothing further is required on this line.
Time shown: 8h44
